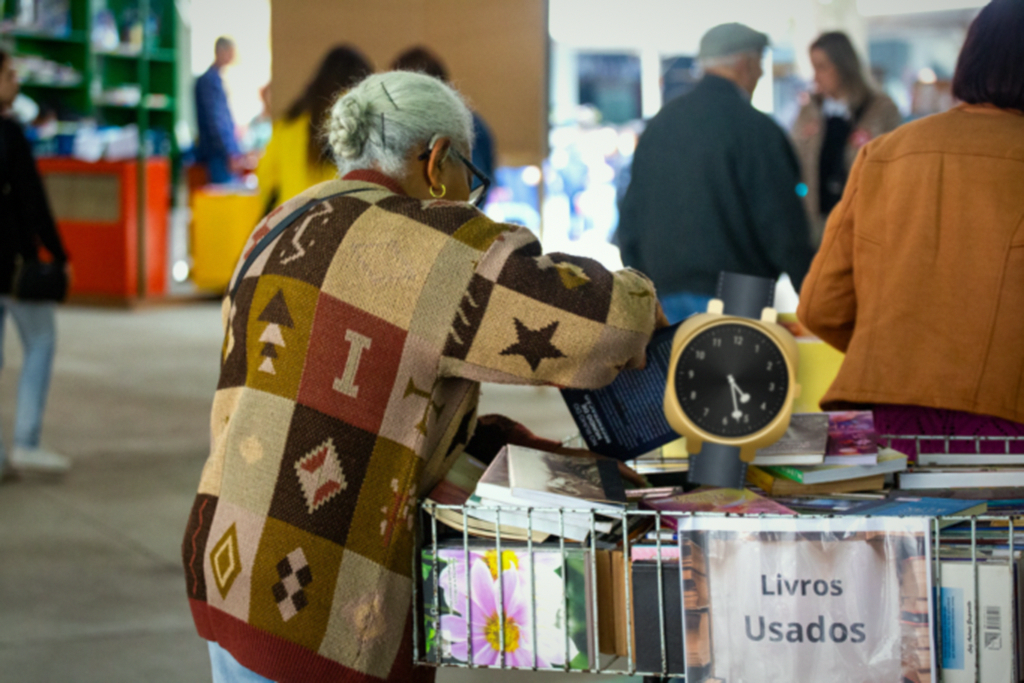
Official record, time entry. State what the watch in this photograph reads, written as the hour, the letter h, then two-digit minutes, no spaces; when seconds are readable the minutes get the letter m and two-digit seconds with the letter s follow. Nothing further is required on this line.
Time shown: 4h27
